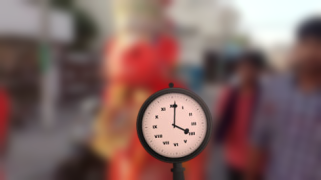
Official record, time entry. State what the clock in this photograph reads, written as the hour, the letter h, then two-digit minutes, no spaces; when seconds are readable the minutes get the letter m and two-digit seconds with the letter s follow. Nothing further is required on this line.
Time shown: 4h01
